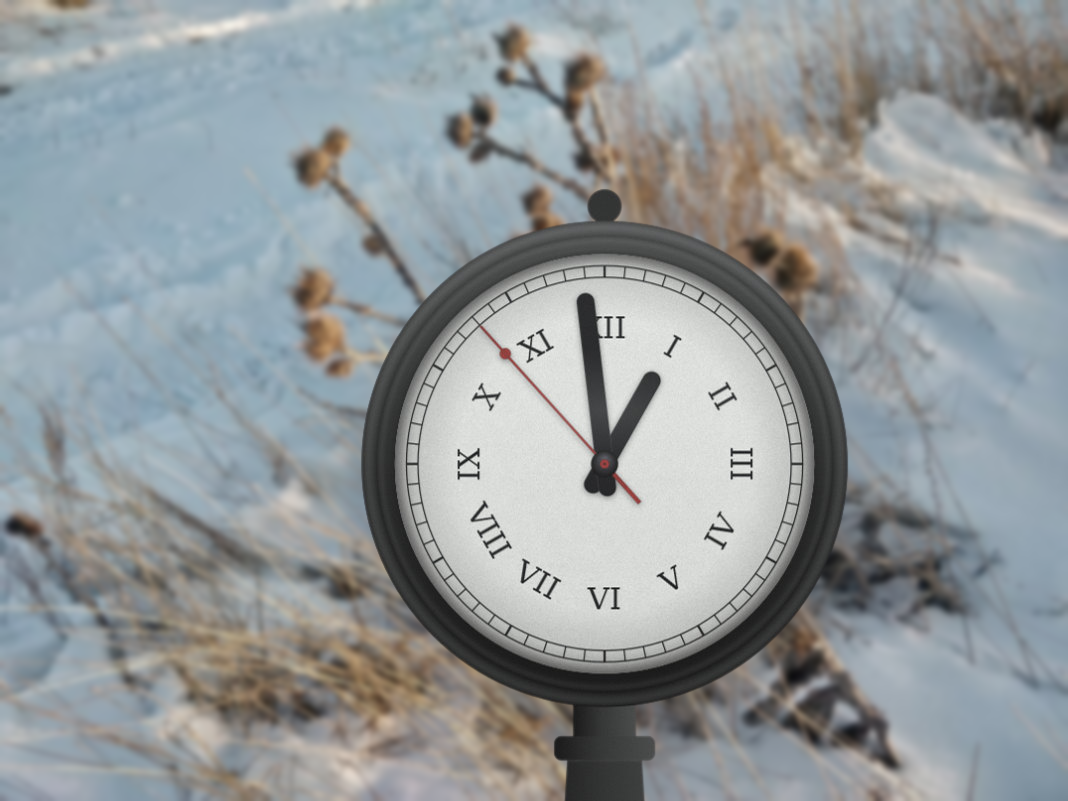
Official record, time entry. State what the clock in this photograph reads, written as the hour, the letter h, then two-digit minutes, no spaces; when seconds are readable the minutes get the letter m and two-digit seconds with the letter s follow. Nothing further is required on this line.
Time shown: 12h58m53s
